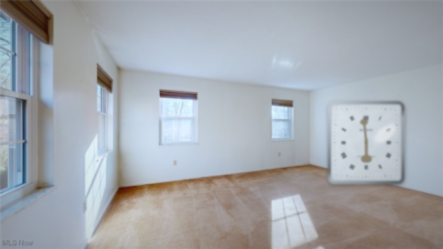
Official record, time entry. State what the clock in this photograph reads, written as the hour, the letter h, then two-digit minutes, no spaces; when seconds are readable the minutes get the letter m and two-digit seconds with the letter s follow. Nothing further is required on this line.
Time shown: 5h59
